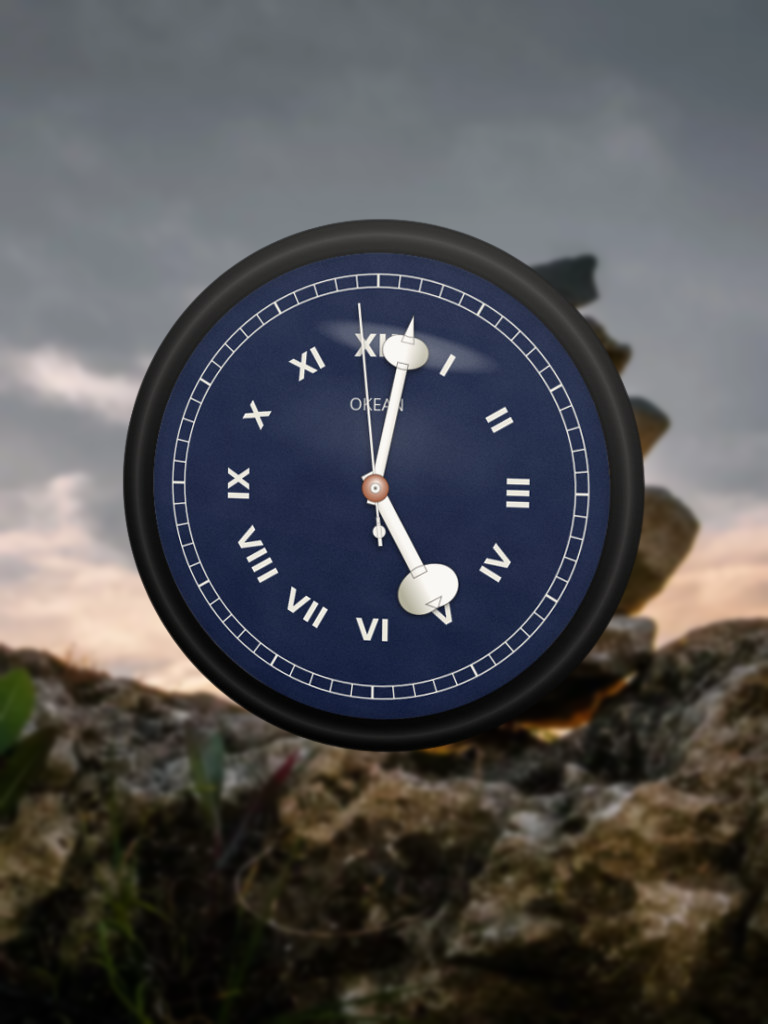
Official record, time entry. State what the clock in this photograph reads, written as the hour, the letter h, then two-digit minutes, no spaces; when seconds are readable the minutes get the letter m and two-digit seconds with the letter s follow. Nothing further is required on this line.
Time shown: 5h01m59s
